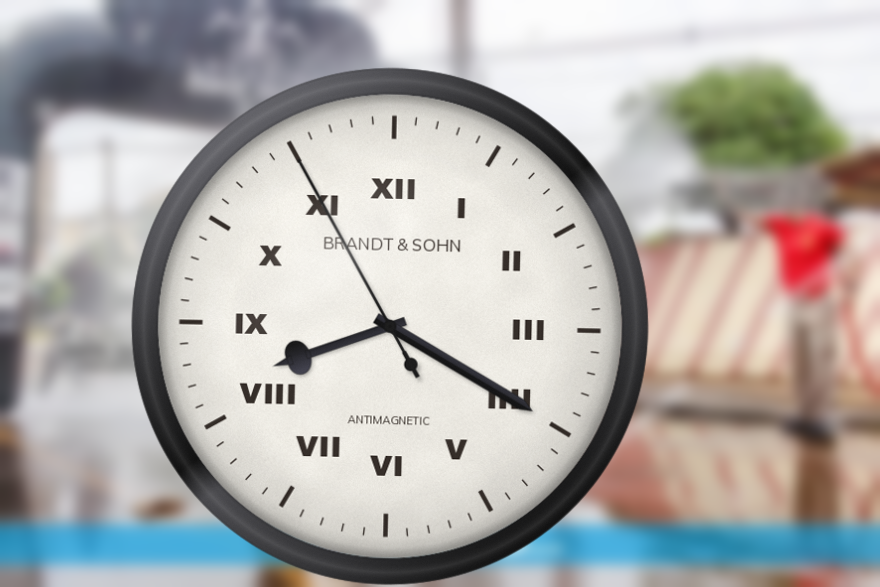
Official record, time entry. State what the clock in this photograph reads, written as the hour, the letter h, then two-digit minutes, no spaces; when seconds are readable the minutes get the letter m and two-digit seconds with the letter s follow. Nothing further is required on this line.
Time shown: 8h19m55s
